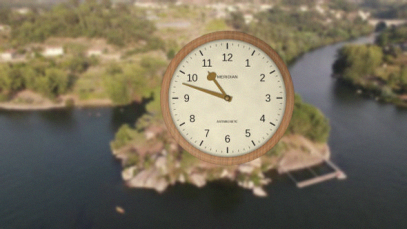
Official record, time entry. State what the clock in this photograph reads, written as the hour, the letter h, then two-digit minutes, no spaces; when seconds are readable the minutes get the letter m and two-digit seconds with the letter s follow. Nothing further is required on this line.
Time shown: 10h48
